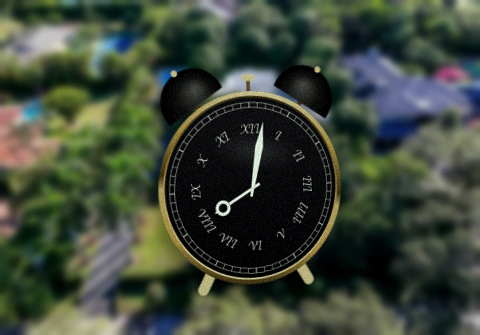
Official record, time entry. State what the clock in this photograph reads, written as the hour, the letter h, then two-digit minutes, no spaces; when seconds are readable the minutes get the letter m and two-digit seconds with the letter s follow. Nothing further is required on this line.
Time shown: 8h02
